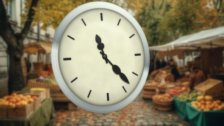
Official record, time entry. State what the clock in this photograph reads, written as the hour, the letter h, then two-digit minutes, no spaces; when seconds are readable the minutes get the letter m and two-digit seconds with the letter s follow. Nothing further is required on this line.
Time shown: 11h23
